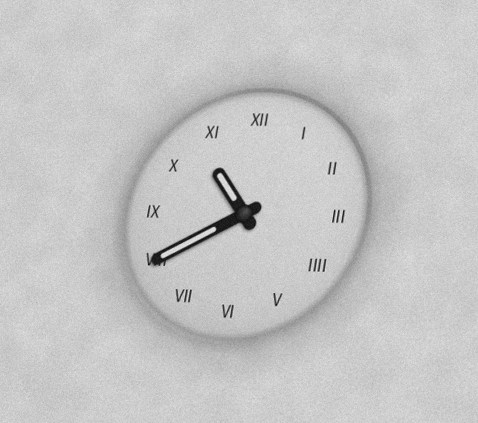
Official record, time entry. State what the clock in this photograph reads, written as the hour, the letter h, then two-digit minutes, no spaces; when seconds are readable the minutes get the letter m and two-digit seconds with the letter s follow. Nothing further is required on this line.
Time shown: 10h40
